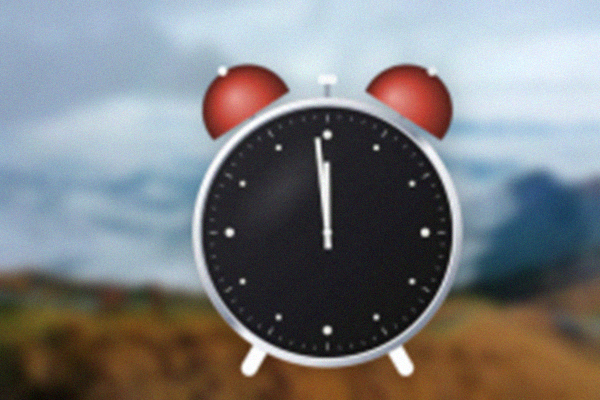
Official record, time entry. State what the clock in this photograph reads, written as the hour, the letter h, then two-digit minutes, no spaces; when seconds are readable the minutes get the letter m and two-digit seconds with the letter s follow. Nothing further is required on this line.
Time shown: 11h59
